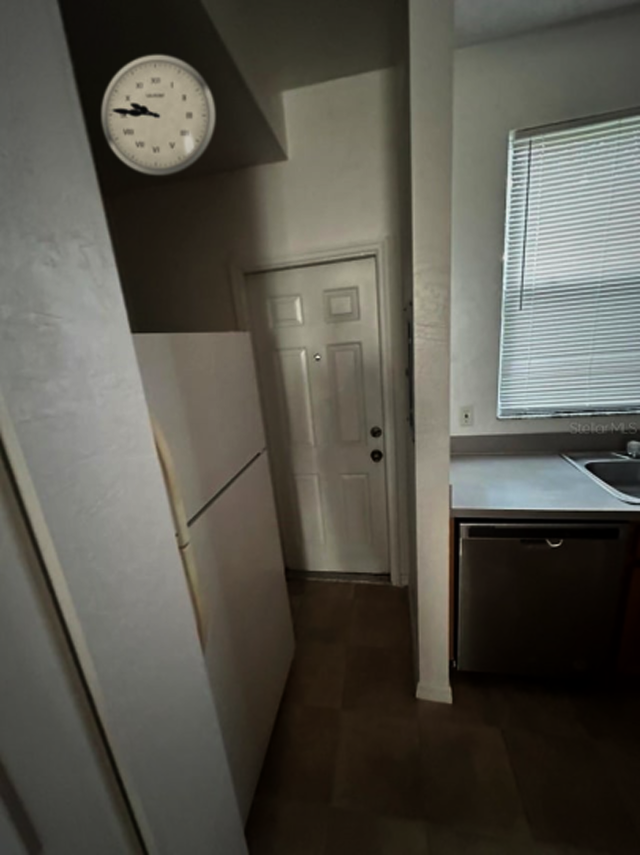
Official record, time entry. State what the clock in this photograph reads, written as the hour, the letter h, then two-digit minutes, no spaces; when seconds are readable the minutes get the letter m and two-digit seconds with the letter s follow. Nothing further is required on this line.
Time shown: 9h46
